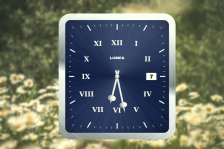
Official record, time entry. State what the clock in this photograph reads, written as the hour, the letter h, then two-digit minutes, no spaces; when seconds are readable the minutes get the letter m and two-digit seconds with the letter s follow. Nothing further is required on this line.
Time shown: 6h28
